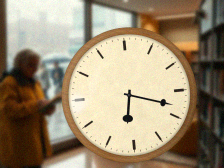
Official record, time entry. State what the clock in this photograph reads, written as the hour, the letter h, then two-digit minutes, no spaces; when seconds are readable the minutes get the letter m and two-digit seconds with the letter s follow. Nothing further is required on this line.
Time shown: 6h18
